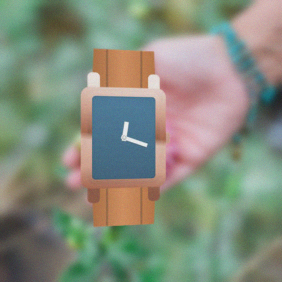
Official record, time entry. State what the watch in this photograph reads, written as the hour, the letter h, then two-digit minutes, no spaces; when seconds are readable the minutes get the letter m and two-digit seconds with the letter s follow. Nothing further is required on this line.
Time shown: 12h18
